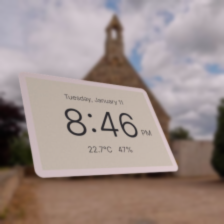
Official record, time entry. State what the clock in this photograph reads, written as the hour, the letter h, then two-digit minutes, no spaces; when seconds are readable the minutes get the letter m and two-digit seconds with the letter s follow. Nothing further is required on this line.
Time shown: 8h46
